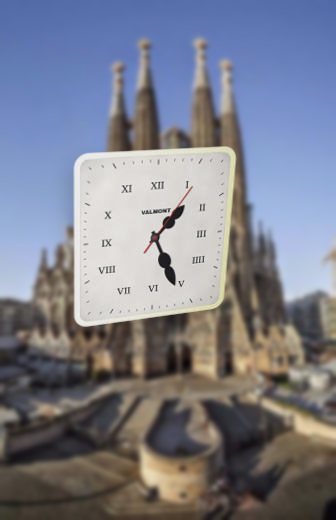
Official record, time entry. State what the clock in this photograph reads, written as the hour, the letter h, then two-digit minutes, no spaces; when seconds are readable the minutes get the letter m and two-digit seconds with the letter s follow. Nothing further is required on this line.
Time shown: 1h26m06s
